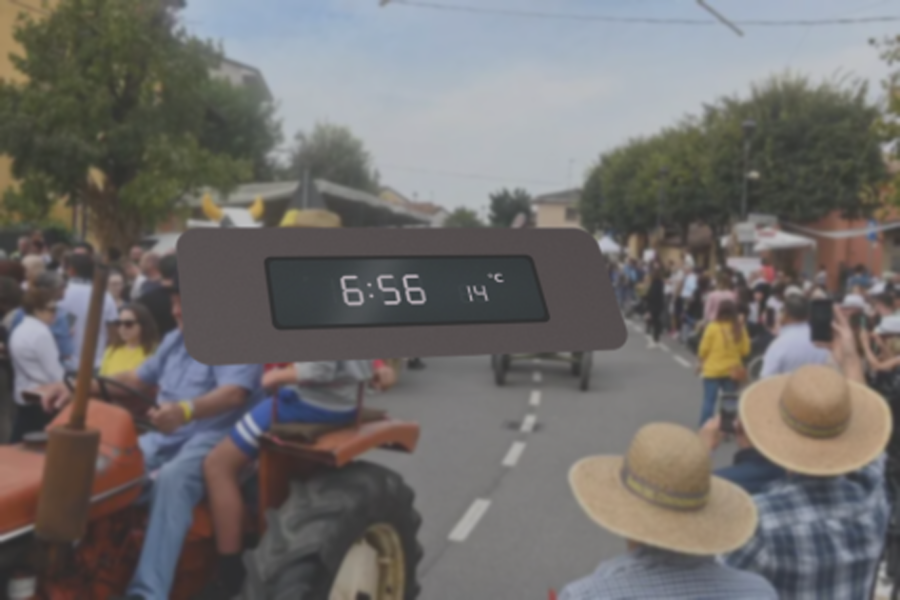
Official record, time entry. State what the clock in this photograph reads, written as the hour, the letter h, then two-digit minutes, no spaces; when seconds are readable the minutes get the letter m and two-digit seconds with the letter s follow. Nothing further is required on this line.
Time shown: 6h56
